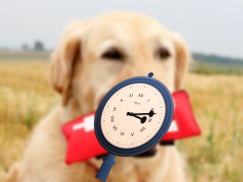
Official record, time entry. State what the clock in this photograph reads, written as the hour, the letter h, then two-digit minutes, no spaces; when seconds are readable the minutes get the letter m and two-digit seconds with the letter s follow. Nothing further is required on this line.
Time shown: 3h12
